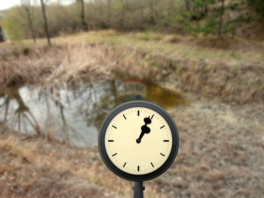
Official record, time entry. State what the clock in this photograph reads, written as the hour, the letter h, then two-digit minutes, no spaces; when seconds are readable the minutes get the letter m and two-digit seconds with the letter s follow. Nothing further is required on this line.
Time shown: 1h04
